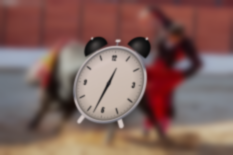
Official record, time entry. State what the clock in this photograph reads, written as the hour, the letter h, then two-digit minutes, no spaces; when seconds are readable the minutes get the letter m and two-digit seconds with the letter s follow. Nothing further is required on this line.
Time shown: 12h33
